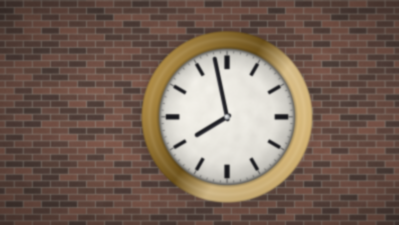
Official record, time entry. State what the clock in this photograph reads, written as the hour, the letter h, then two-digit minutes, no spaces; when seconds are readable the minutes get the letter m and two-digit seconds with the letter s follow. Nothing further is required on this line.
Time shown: 7h58
